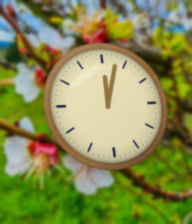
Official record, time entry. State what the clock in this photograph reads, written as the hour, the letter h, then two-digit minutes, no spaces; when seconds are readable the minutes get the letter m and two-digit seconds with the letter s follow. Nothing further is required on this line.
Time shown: 12h03
